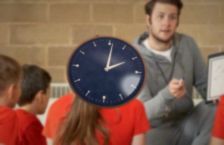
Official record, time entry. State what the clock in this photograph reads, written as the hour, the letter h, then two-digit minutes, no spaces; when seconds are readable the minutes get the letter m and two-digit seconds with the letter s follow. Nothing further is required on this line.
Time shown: 2h01
